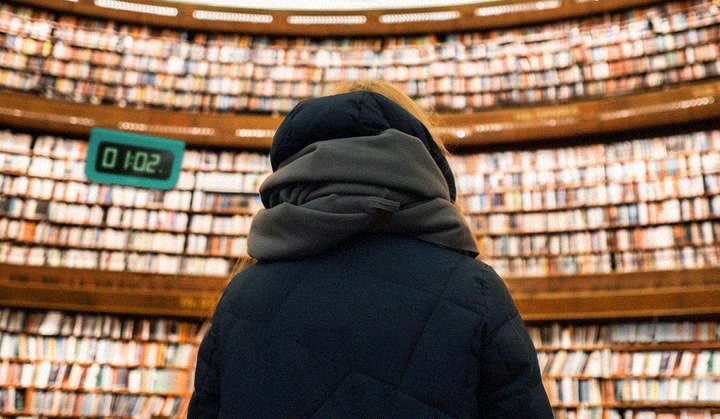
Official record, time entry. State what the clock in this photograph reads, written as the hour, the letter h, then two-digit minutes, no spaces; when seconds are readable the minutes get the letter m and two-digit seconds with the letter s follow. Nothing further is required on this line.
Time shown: 1h02
